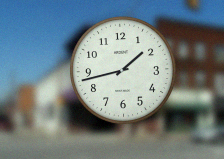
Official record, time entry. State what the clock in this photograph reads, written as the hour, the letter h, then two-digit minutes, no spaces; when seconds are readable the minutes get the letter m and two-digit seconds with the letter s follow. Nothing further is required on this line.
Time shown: 1h43
